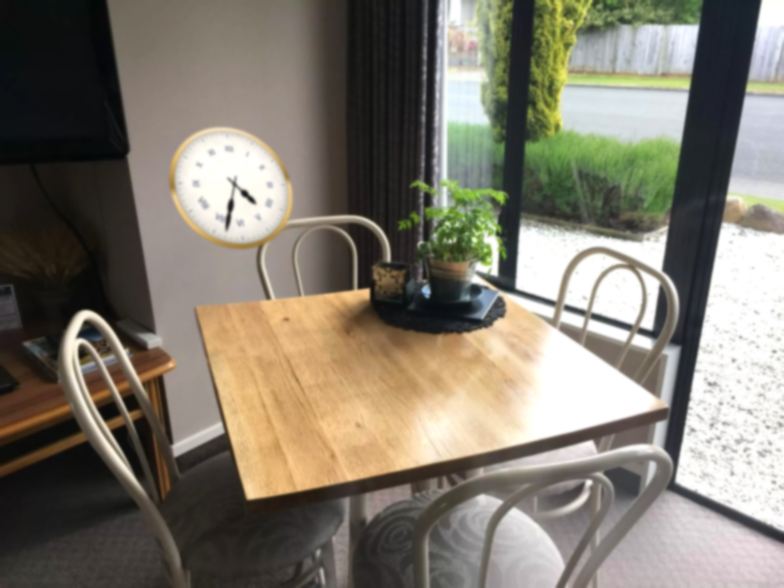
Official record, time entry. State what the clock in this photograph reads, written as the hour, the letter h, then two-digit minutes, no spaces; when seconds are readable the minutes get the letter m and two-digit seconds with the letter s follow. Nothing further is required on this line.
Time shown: 4h33
